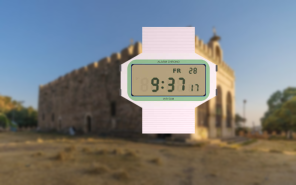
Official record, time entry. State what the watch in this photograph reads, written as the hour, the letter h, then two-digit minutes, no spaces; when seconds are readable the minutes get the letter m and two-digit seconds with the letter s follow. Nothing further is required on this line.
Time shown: 9h37m17s
